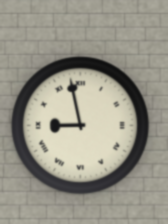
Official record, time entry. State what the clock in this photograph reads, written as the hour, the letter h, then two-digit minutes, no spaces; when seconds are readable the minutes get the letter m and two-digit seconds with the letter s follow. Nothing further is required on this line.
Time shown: 8h58
